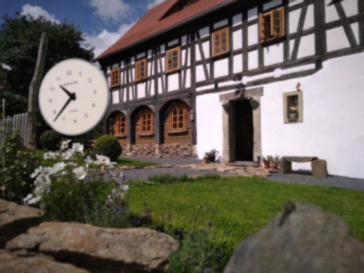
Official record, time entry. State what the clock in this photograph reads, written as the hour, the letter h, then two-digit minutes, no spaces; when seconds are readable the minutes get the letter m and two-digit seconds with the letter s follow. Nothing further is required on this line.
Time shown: 10h38
